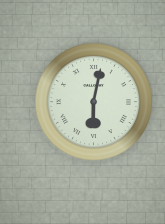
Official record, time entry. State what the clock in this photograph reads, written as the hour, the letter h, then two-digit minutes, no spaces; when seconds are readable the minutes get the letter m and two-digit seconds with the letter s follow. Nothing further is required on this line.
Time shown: 6h02
